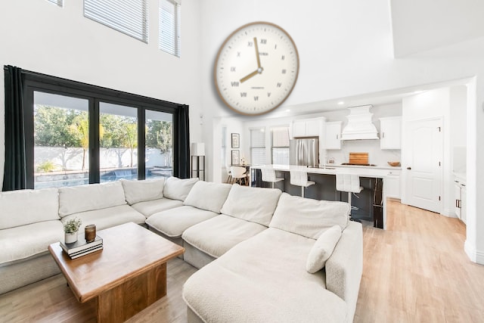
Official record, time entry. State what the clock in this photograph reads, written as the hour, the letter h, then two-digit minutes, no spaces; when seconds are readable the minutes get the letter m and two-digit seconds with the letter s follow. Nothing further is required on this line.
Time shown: 7h57
